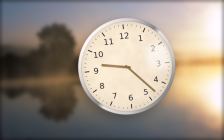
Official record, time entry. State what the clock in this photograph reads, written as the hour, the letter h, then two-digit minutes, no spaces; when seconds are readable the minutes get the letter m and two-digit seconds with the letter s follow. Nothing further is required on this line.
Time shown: 9h23
